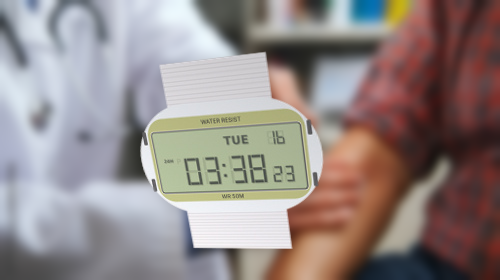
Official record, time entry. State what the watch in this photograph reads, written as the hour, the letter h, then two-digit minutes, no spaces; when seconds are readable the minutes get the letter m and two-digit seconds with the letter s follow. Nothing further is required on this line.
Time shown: 3h38m23s
